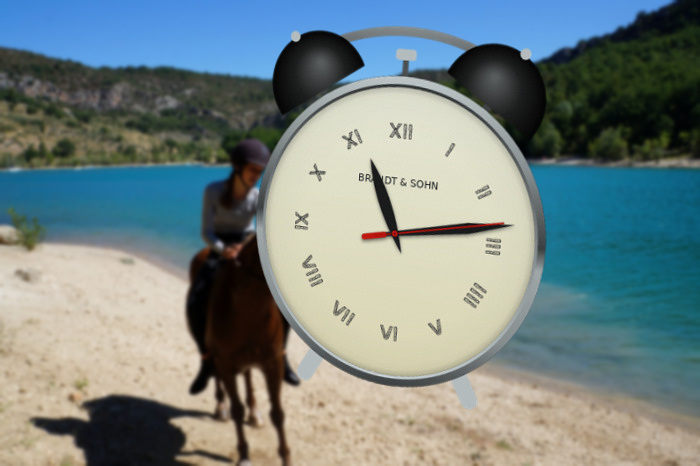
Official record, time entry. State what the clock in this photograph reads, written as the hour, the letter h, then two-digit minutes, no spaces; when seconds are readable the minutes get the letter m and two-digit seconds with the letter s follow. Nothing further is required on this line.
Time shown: 11h13m13s
